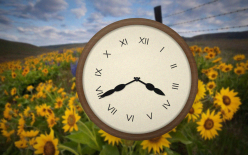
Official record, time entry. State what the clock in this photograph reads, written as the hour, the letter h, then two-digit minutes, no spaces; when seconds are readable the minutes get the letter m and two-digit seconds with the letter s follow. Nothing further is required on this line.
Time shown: 3h39
